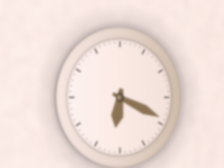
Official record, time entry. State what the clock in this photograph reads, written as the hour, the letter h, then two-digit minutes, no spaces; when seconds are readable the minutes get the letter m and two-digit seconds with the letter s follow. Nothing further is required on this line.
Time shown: 6h19
